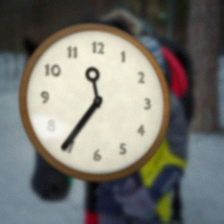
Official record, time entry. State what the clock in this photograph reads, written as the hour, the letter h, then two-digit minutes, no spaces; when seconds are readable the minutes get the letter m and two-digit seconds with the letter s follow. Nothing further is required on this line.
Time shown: 11h36
